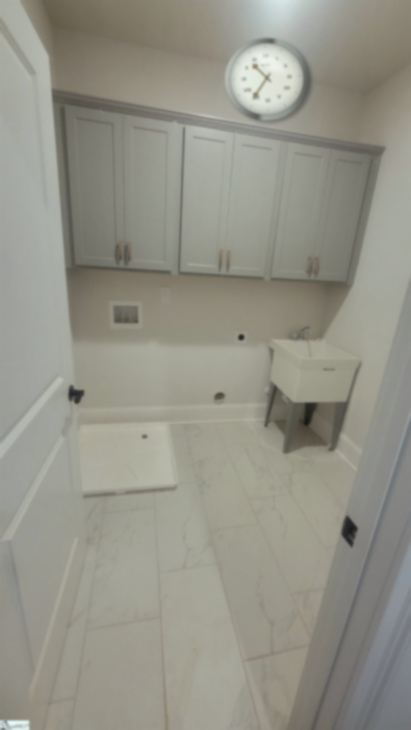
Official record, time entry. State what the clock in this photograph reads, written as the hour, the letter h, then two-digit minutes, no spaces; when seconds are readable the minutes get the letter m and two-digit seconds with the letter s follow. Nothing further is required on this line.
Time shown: 10h36
